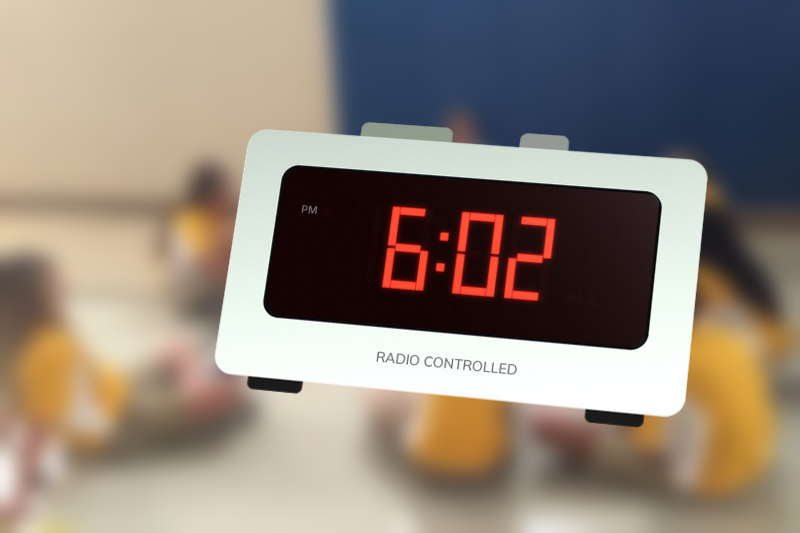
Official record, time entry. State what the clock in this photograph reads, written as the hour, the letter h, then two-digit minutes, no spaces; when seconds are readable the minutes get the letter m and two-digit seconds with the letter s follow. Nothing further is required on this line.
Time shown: 6h02
